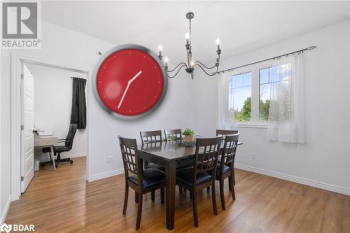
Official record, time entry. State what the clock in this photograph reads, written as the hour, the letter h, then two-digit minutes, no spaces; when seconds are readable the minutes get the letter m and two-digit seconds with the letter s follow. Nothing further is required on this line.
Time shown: 1h34
